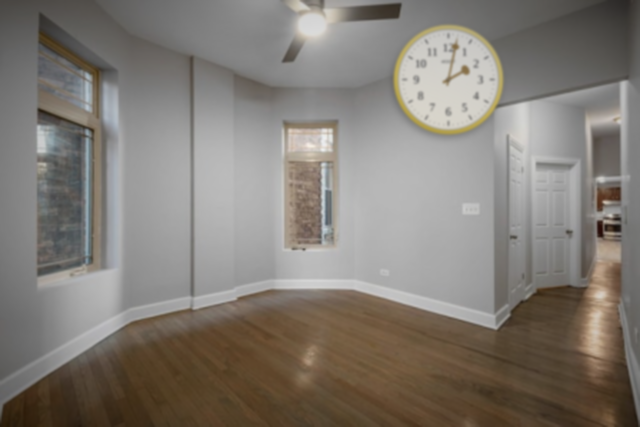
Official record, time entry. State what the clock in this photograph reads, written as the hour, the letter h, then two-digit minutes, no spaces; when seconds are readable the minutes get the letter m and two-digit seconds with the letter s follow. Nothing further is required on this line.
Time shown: 2h02
